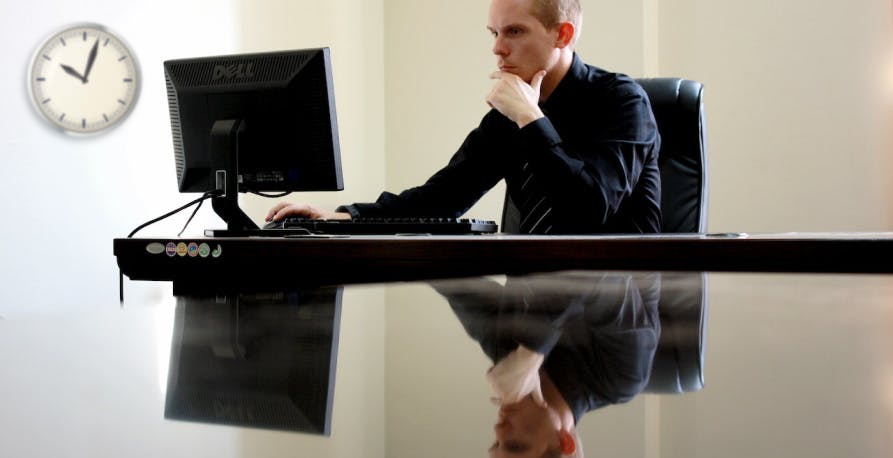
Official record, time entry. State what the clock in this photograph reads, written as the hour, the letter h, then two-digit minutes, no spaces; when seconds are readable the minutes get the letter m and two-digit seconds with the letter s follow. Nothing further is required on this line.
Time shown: 10h03
